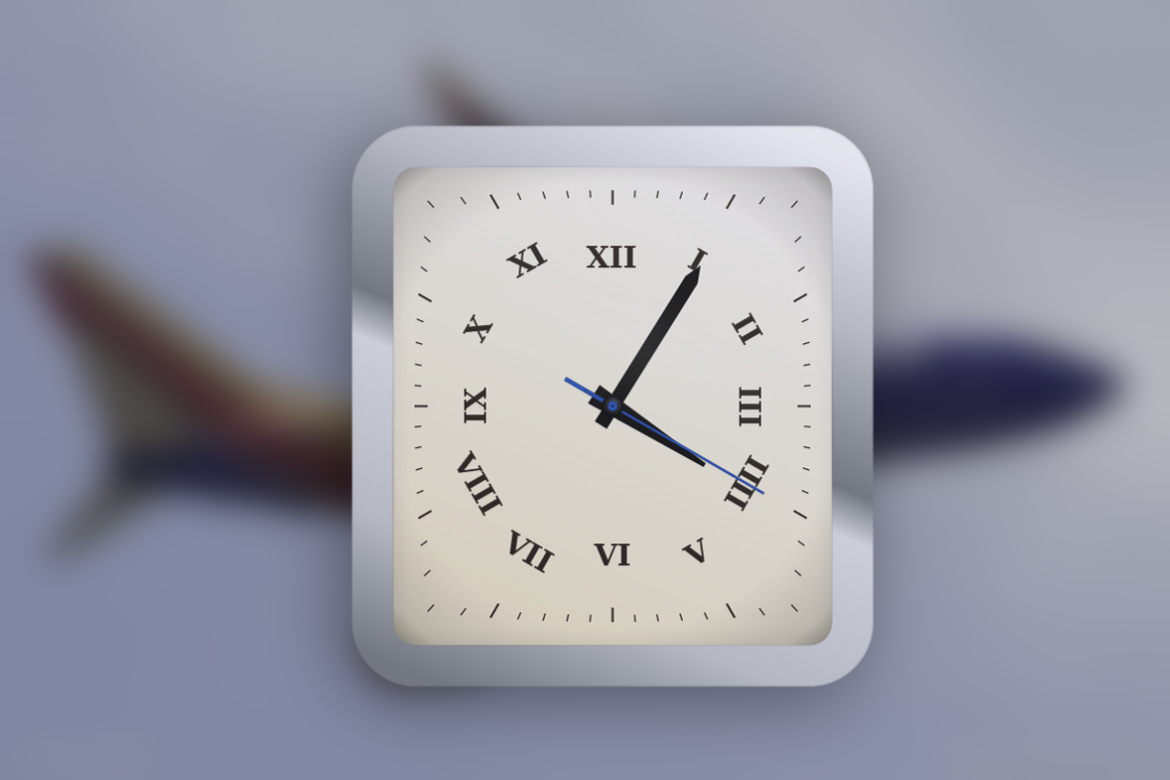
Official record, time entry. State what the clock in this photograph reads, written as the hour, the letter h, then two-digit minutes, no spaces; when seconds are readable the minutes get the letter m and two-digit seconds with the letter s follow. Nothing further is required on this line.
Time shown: 4h05m20s
